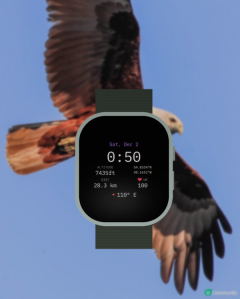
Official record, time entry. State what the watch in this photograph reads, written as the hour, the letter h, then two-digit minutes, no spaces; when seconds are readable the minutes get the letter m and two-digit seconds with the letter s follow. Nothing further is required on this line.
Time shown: 0h50
